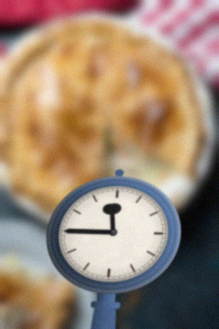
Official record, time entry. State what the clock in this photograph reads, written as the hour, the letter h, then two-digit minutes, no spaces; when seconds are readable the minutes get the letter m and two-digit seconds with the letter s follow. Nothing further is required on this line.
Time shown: 11h45
